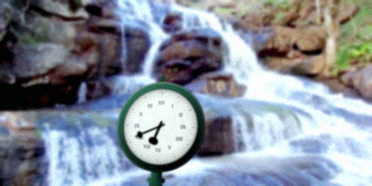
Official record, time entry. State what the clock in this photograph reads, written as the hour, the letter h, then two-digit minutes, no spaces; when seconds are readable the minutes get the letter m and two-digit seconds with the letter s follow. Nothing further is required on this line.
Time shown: 6h41
